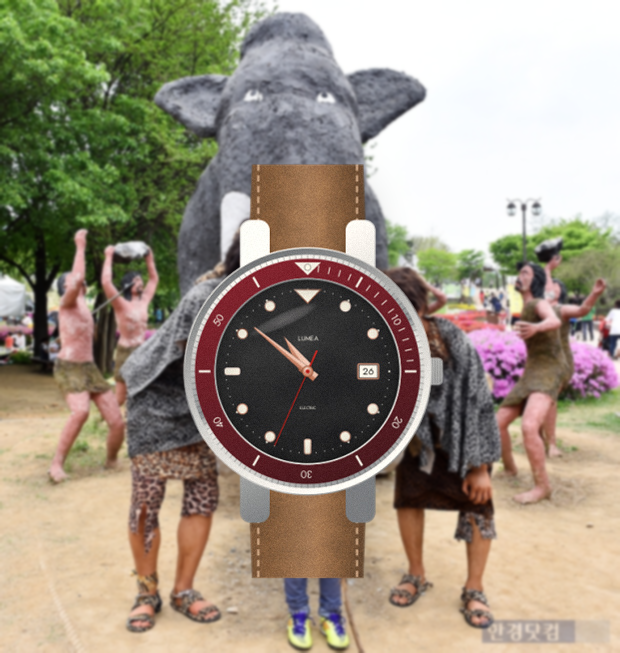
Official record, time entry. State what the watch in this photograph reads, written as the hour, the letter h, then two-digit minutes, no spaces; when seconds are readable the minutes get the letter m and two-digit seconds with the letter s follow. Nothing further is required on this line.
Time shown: 10h51m34s
